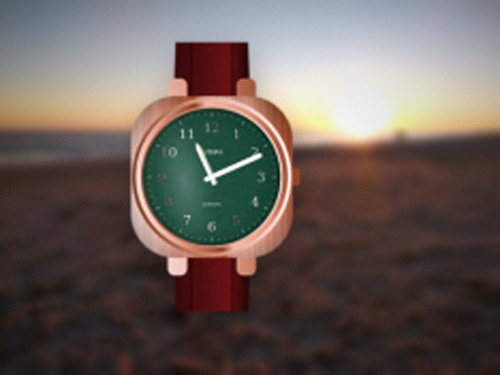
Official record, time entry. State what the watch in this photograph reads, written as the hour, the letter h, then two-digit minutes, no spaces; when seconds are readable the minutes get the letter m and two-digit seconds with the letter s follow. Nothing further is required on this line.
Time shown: 11h11
